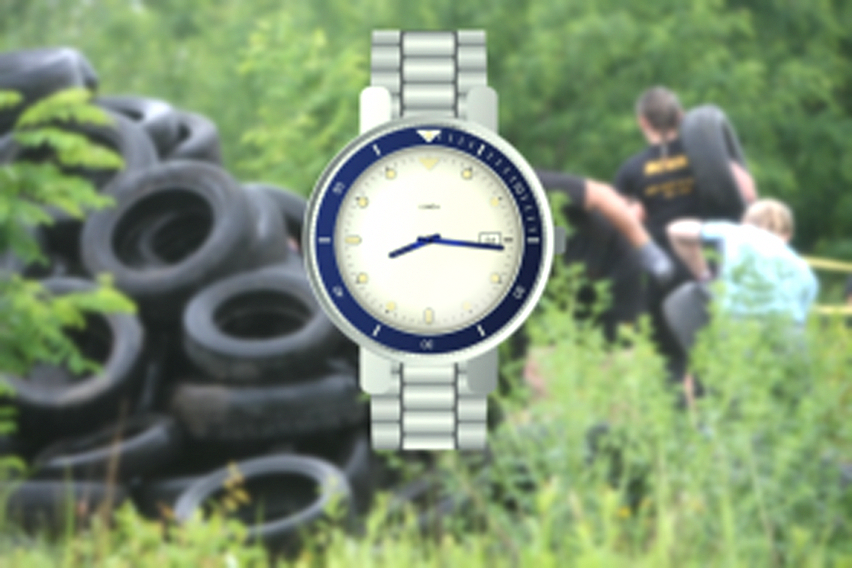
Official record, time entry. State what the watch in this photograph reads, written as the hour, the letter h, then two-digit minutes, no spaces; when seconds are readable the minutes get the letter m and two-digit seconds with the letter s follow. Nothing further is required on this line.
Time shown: 8h16
